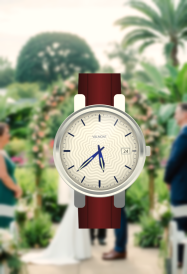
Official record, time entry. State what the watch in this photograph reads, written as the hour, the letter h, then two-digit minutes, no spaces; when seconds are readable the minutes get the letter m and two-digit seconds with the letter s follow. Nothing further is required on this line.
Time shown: 5h38
